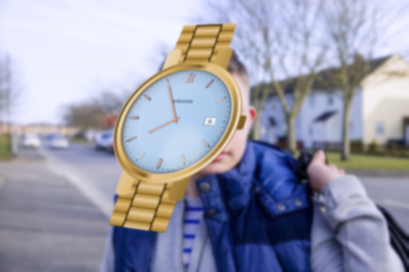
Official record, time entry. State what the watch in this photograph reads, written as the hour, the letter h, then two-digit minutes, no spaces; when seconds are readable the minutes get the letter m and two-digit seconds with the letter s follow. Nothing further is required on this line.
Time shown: 7h55
